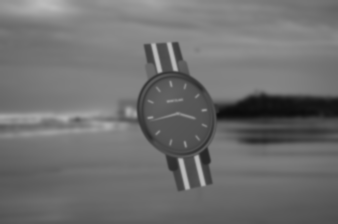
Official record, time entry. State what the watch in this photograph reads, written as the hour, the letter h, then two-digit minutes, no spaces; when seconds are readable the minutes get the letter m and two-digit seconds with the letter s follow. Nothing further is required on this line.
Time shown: 3h44
